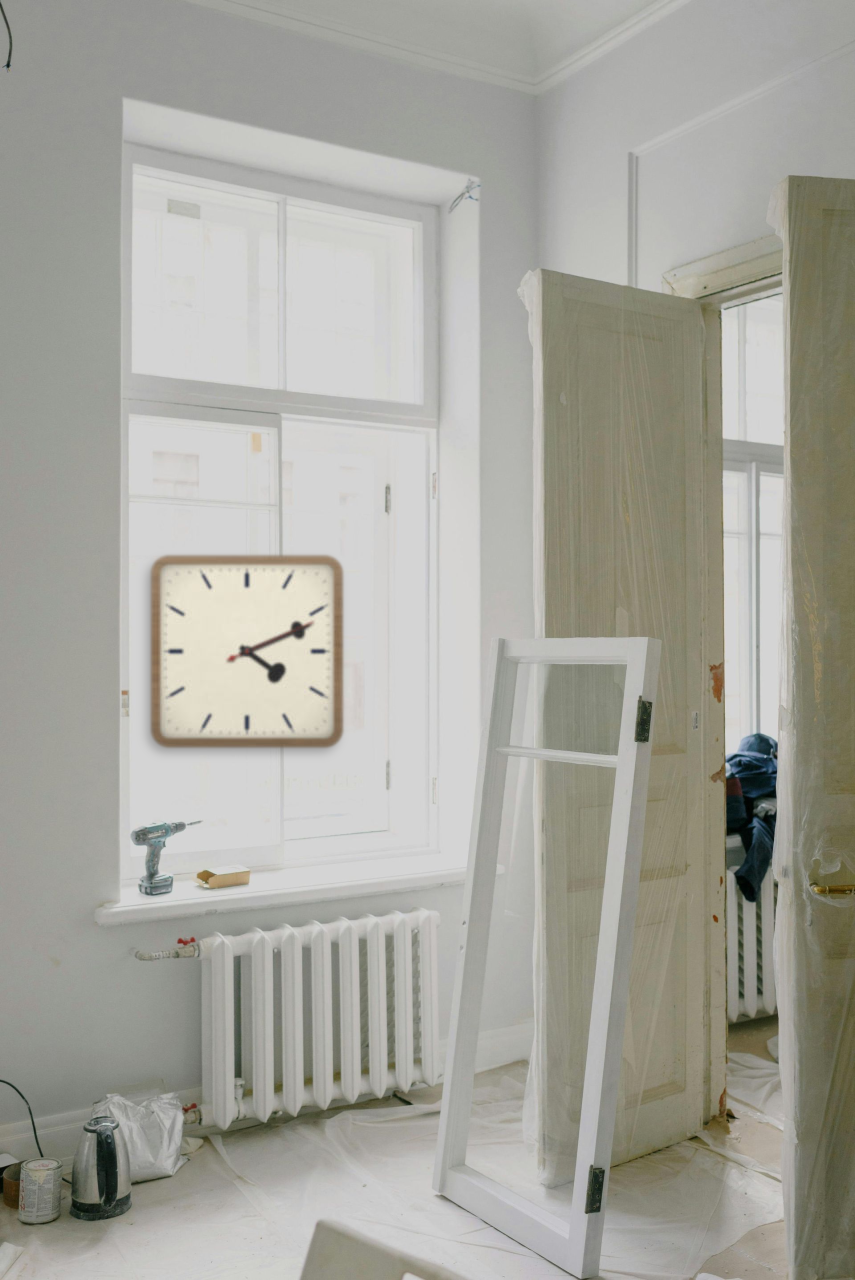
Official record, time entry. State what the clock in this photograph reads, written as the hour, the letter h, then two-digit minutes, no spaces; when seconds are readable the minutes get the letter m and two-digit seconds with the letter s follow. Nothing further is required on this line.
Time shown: 4h11m11s
